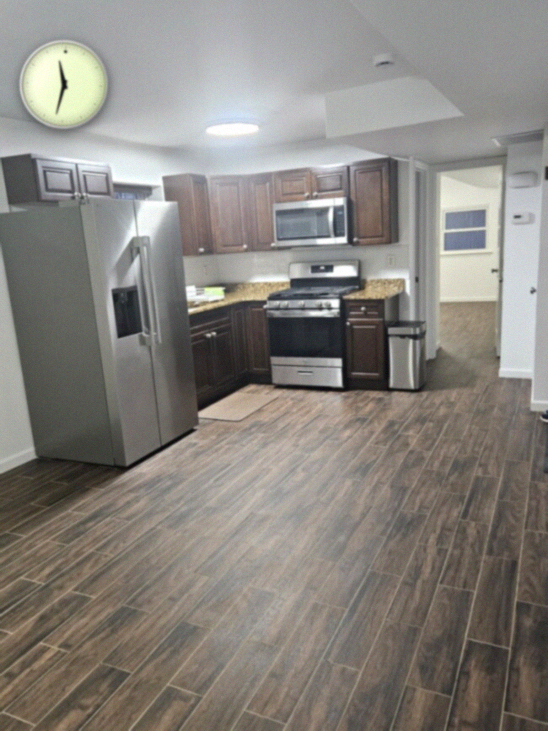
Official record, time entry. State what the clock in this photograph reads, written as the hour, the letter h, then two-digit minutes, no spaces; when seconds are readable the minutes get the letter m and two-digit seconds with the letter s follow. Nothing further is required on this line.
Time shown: 11h32
